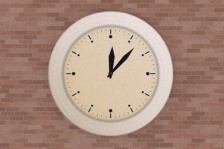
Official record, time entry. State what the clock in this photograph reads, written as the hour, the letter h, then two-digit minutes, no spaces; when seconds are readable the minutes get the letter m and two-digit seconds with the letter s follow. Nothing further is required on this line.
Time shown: 12h07
